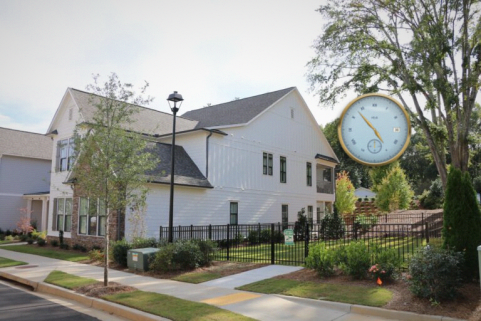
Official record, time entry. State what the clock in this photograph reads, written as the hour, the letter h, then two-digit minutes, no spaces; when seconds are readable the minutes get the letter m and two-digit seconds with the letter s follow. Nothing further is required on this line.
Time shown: 4h53
